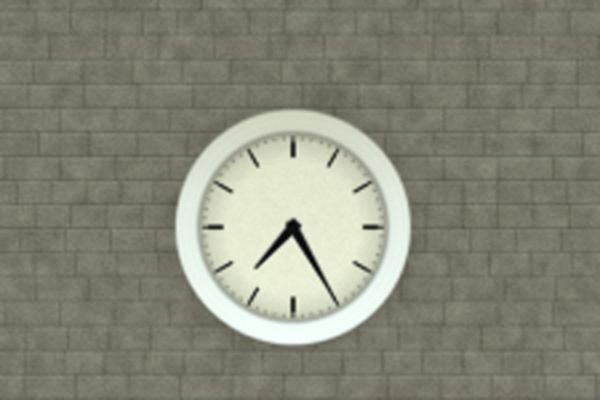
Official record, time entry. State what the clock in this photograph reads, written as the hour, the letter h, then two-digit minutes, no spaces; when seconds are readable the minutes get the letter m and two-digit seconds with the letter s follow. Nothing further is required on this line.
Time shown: 7h25
